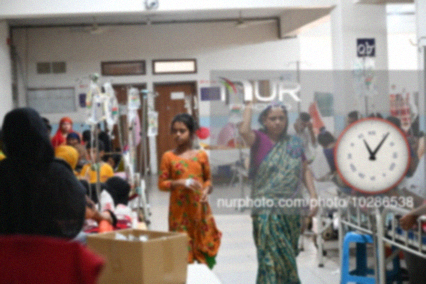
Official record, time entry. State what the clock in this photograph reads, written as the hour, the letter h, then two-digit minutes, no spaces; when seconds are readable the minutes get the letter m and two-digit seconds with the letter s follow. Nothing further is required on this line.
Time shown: 11h06
